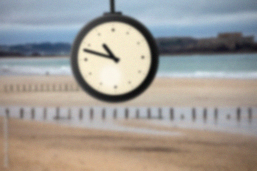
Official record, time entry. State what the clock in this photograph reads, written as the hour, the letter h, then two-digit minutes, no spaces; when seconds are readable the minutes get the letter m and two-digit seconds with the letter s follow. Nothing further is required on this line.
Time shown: 10h48
